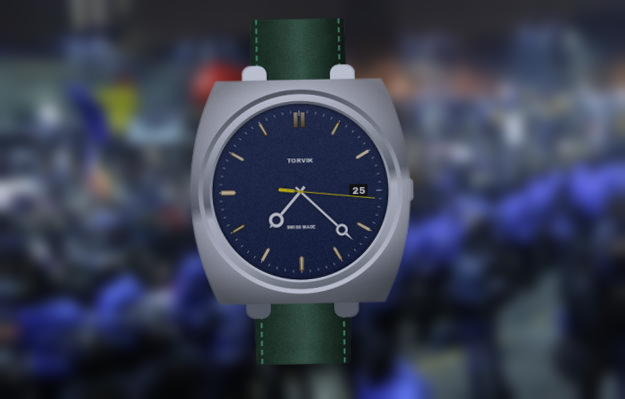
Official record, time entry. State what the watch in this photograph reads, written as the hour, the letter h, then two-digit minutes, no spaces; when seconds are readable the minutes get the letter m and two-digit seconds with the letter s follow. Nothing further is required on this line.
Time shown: 7h22m16s
